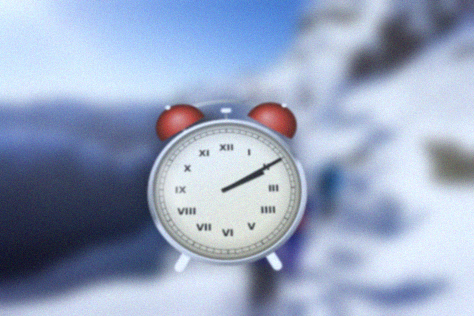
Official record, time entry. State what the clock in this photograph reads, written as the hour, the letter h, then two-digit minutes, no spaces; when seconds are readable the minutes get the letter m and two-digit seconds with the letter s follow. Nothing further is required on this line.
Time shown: 2h10
